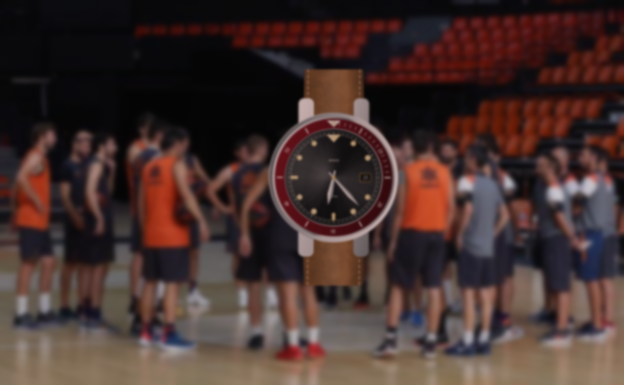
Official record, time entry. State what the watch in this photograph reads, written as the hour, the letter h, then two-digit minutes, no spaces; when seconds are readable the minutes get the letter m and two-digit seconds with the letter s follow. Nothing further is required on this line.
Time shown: 6h23
